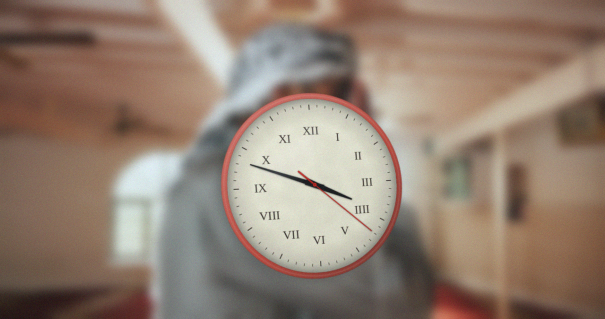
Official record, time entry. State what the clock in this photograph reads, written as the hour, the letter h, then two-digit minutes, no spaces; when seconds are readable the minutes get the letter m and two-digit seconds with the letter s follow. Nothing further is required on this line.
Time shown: 3h48m22s
